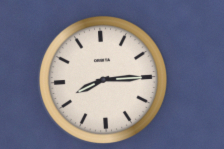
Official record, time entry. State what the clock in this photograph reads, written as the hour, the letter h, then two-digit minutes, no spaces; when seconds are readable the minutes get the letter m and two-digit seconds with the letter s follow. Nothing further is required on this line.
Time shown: 8h15
